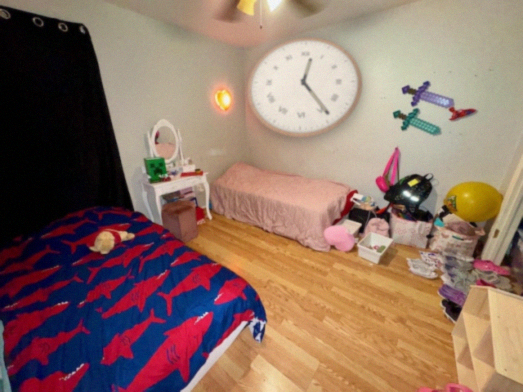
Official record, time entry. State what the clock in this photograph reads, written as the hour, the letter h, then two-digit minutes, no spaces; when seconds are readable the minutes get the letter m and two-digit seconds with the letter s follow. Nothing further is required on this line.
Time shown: 12h24
